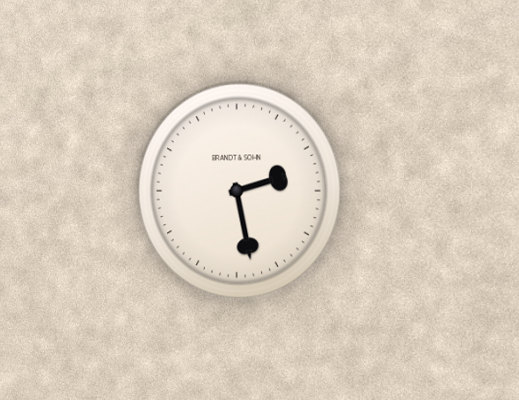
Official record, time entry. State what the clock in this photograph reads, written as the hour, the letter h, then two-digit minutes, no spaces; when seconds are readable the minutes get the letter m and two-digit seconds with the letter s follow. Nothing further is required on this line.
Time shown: 2h28
